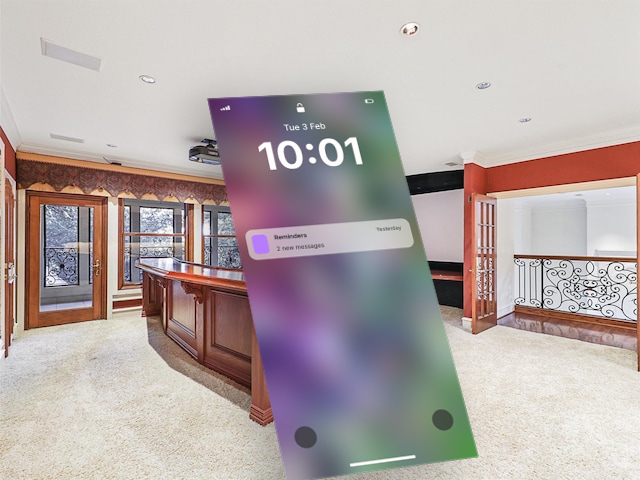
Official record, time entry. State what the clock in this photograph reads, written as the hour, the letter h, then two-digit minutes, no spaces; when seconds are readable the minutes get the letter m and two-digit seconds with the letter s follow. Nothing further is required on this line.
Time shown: 10h01
